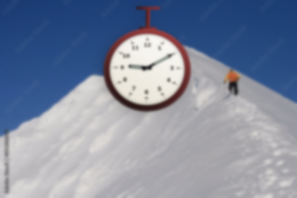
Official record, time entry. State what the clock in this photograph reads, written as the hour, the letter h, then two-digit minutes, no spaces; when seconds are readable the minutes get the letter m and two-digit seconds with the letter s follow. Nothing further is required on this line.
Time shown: 9h10
